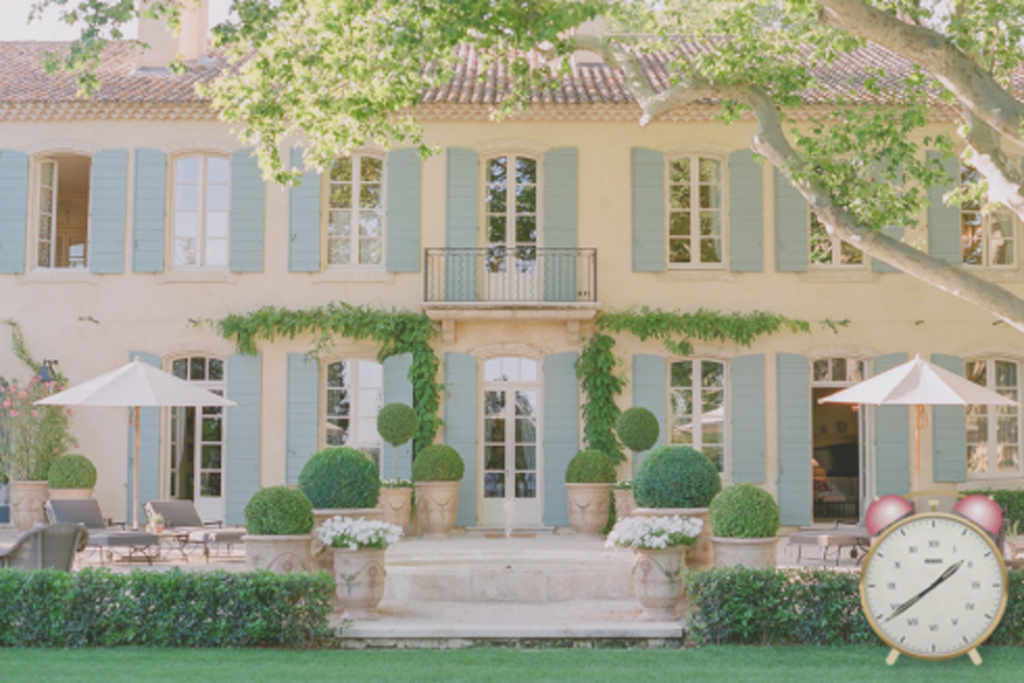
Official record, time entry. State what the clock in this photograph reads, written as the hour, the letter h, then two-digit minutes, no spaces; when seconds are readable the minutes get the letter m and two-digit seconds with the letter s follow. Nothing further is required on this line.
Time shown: 1h39
